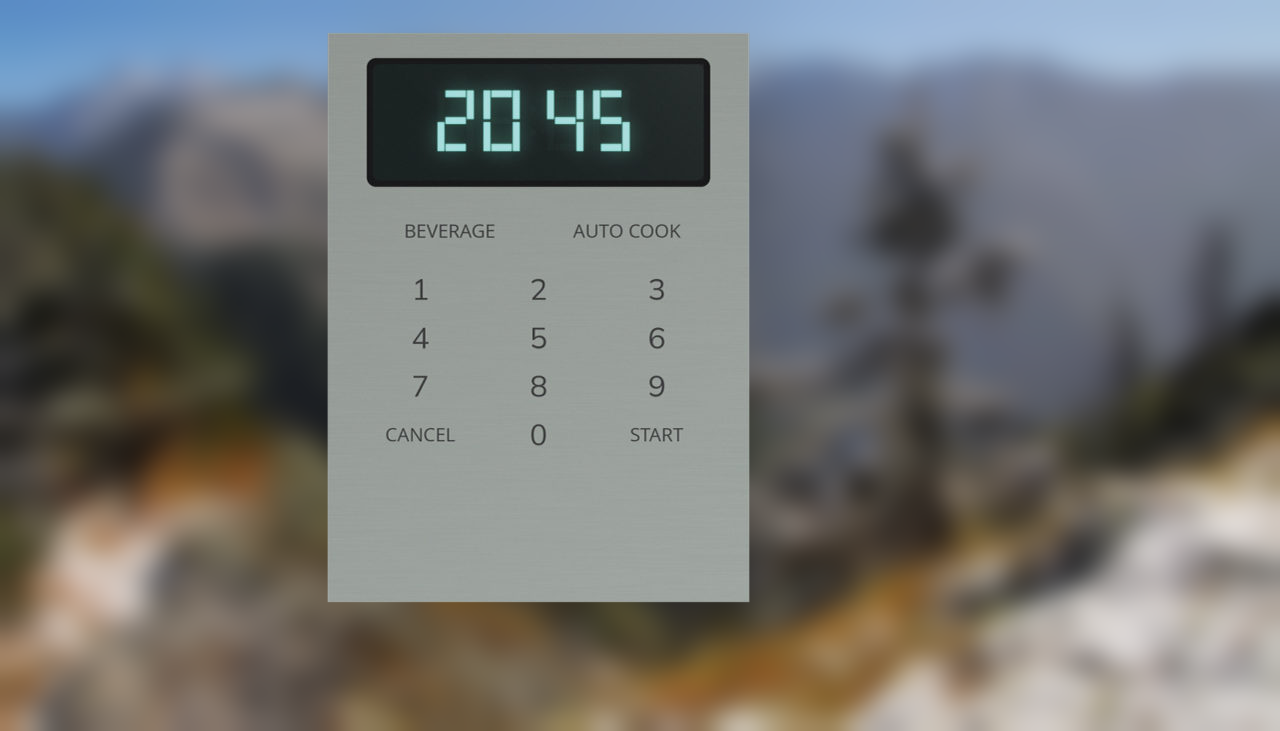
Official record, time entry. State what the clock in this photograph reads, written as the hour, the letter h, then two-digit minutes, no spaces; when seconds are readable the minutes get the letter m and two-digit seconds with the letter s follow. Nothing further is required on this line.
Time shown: 20h45
